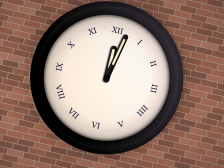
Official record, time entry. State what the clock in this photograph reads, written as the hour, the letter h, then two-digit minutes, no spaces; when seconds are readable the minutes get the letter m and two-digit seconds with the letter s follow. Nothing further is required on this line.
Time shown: 12h02
